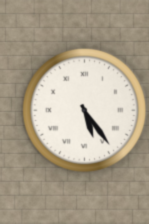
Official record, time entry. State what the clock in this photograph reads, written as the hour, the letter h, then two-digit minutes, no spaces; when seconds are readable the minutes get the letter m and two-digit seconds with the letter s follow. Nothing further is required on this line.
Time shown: 5h24
